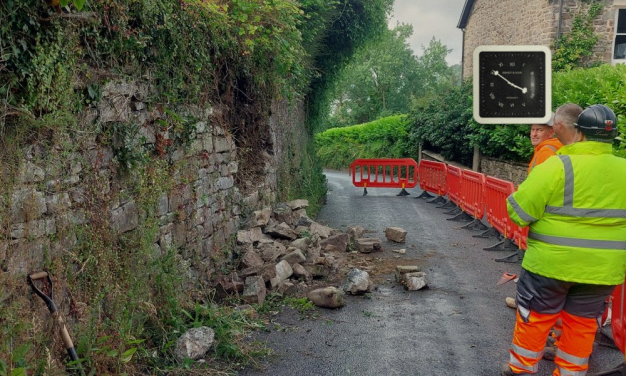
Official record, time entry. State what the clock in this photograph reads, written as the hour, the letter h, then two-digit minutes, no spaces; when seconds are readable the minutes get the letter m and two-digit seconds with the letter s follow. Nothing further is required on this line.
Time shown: 3h51
